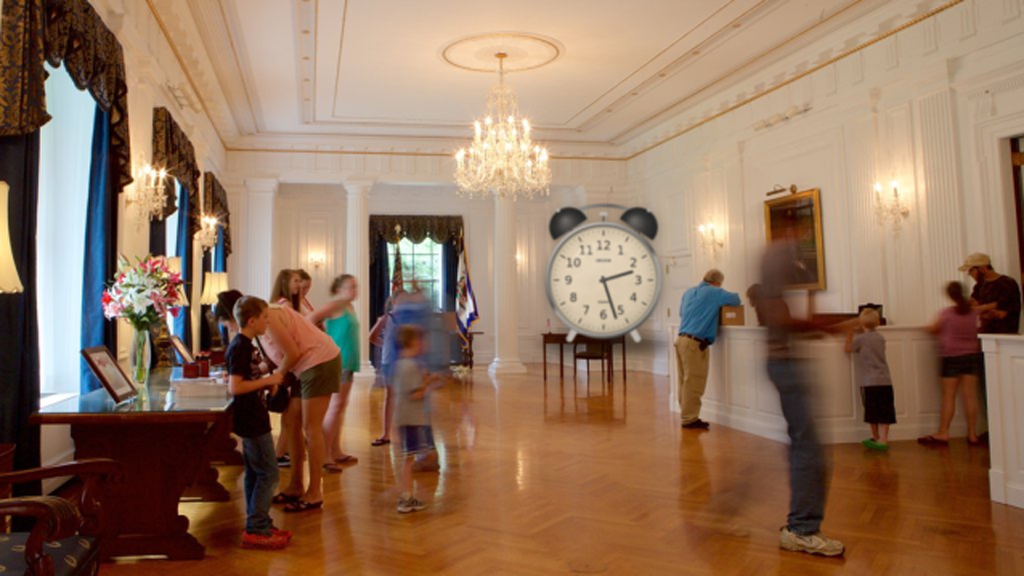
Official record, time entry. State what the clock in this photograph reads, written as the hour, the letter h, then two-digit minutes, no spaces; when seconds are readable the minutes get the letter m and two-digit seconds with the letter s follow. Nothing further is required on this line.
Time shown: 2h27
